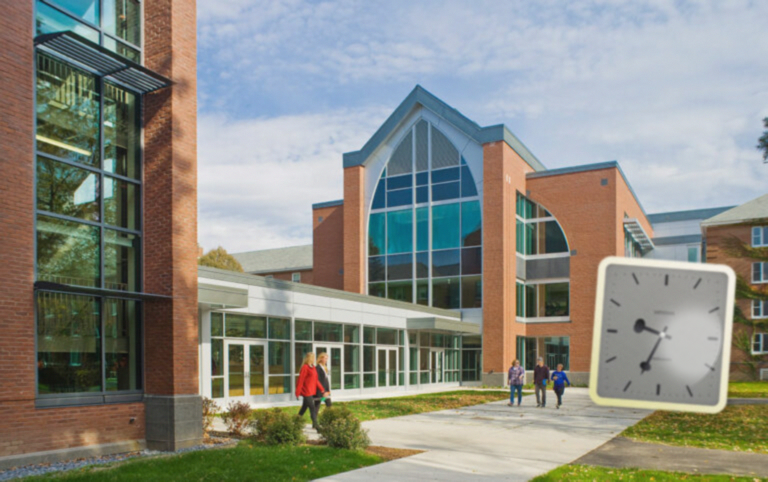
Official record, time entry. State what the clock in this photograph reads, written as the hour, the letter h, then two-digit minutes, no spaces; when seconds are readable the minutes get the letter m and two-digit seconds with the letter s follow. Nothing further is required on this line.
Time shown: 9h34
